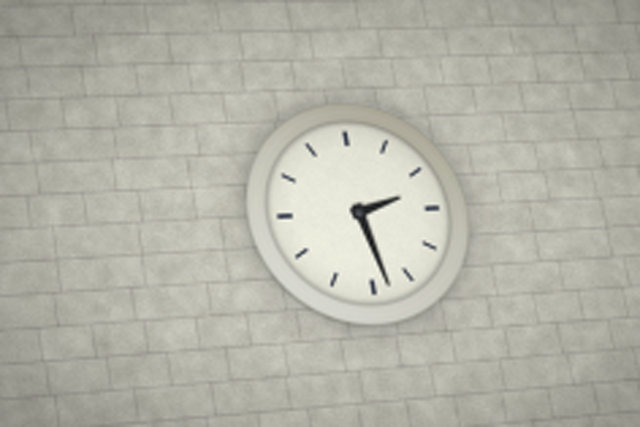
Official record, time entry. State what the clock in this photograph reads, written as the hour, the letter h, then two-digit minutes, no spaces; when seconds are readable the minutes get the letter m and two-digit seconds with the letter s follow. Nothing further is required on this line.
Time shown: 2h28
